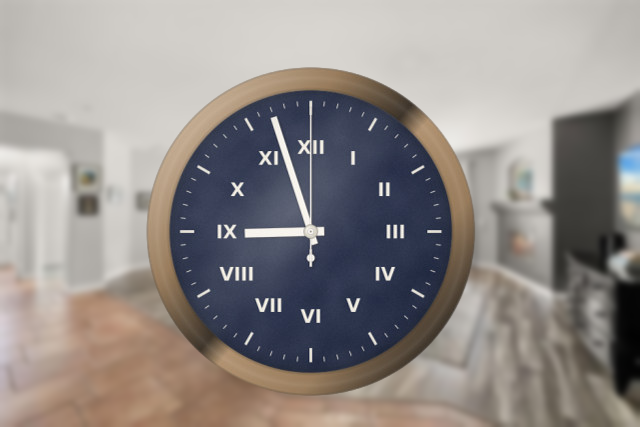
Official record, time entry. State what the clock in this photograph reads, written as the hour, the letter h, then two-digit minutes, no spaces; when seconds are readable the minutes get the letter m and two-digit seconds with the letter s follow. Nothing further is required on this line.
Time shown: 8h57m00s
